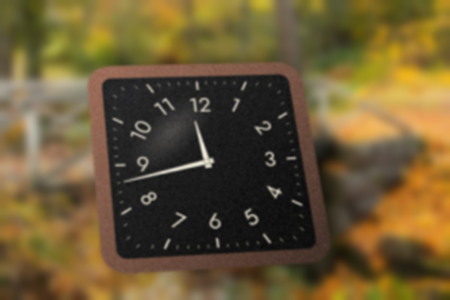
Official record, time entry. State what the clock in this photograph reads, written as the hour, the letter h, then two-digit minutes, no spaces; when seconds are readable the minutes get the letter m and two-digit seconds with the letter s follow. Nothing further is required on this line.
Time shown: 11h43
